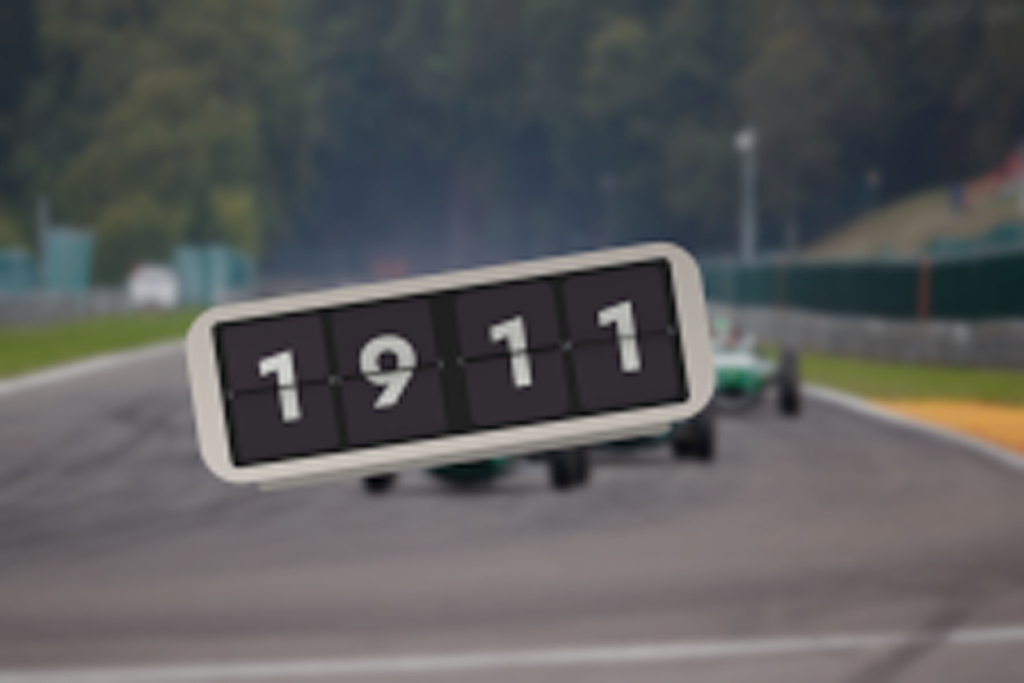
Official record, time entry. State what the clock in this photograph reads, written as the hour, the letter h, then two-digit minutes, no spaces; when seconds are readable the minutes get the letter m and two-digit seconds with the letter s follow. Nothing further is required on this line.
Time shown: 19h11
